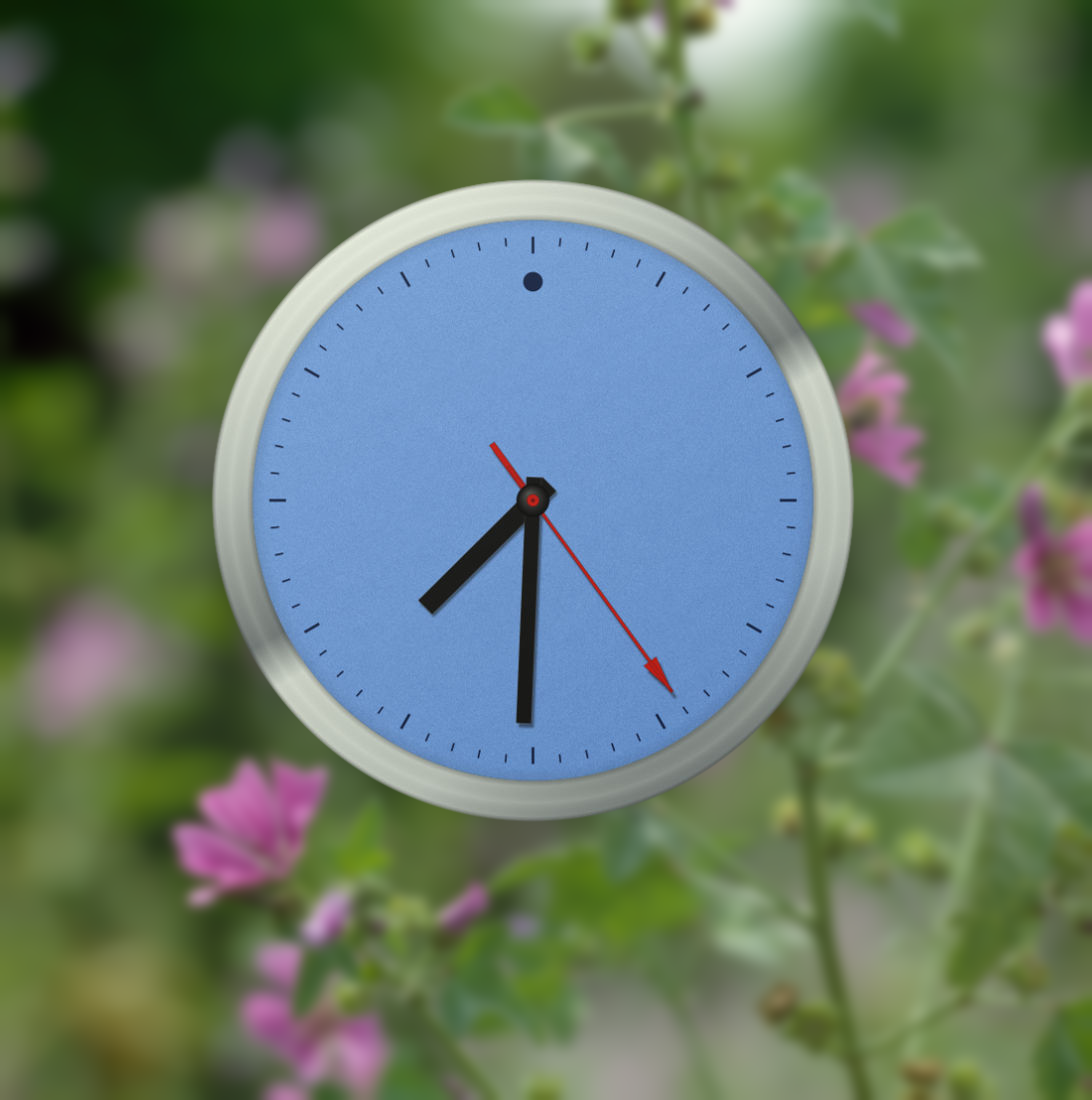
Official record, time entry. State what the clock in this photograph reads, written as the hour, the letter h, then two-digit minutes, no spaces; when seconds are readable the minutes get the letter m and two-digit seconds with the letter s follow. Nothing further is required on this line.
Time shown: 7h30m24s
